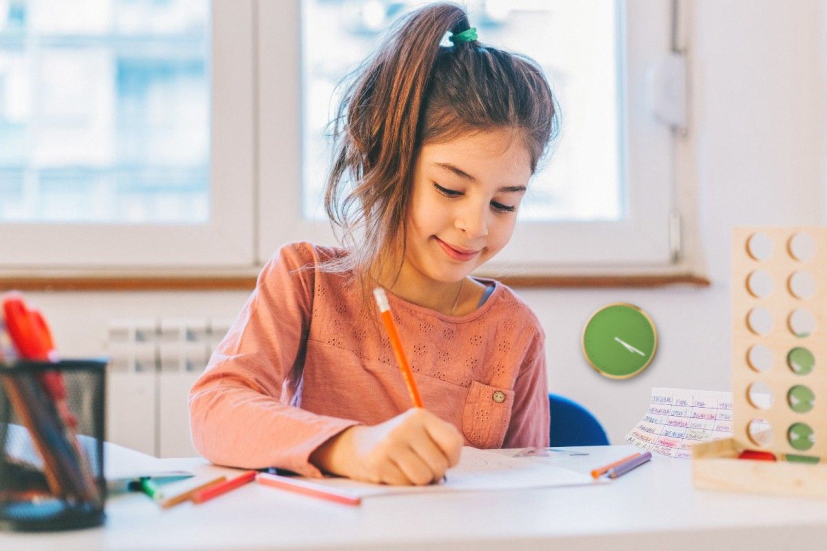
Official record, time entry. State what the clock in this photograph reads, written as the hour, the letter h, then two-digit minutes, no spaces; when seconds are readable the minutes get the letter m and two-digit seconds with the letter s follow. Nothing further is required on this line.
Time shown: 4h20
